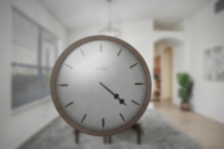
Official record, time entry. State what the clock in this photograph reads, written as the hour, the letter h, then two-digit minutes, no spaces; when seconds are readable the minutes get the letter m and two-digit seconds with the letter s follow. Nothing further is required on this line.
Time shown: 4h22
